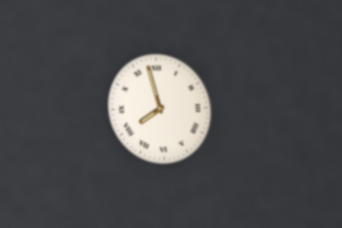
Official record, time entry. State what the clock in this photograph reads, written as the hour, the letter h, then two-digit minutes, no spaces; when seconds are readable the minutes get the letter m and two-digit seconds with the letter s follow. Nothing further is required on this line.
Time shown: 7h58
